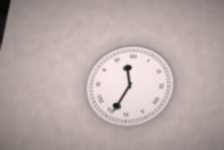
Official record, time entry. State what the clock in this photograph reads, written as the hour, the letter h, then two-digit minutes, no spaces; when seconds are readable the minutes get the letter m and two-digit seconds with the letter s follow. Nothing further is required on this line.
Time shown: 11h34
